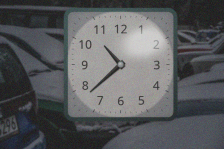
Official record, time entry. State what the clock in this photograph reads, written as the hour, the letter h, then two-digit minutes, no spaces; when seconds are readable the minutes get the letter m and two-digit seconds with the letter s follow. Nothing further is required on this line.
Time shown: 10h38
